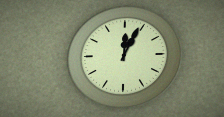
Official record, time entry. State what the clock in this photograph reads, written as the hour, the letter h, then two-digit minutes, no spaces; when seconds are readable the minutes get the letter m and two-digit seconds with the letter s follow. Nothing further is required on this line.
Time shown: 12h04
